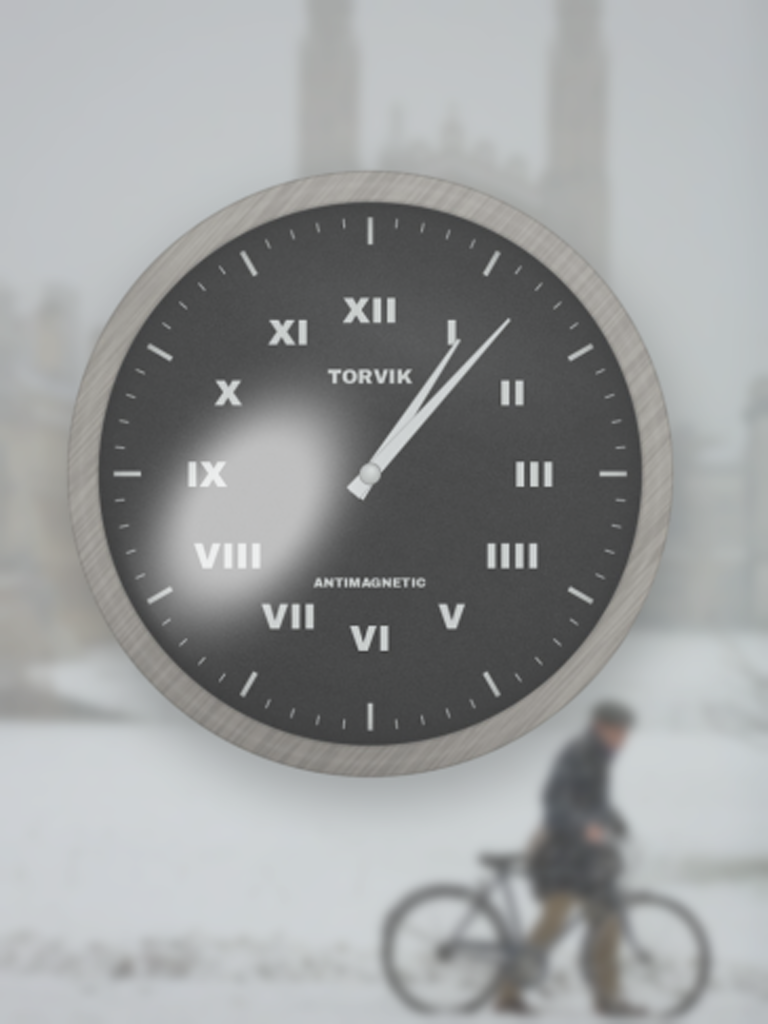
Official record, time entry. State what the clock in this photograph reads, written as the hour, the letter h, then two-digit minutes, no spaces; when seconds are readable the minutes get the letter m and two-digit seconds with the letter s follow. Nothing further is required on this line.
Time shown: 1h07
